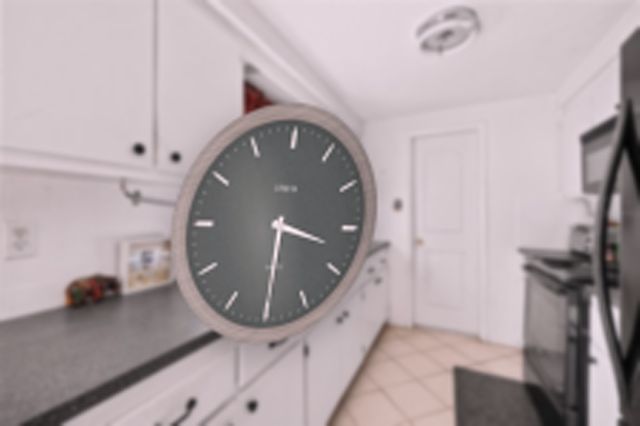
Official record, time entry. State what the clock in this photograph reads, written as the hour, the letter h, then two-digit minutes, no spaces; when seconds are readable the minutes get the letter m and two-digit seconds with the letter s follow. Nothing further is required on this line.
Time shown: 3h30
